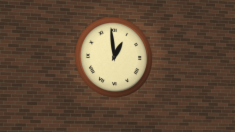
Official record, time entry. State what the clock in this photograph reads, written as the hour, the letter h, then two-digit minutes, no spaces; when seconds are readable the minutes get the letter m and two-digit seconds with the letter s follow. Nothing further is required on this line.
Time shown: 12h59
